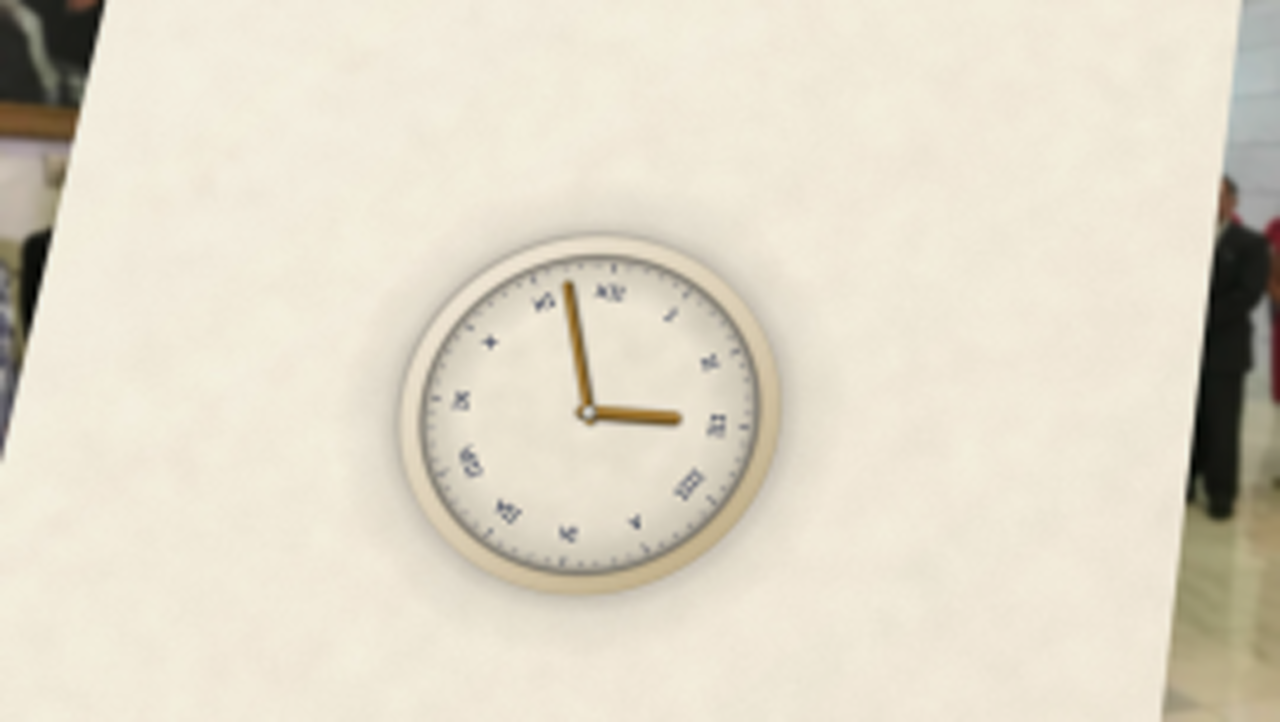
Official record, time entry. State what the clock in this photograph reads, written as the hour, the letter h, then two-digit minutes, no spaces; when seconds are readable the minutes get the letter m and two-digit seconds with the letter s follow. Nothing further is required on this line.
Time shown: 2h57
